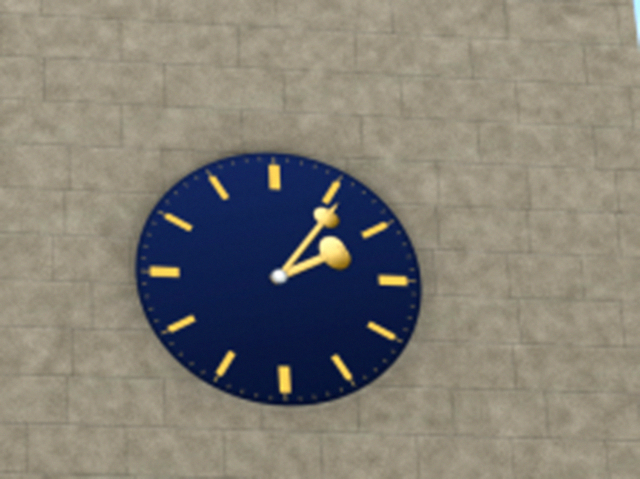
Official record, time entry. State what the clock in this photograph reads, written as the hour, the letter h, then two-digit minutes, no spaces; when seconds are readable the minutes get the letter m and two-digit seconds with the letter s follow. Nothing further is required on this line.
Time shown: 2h06
